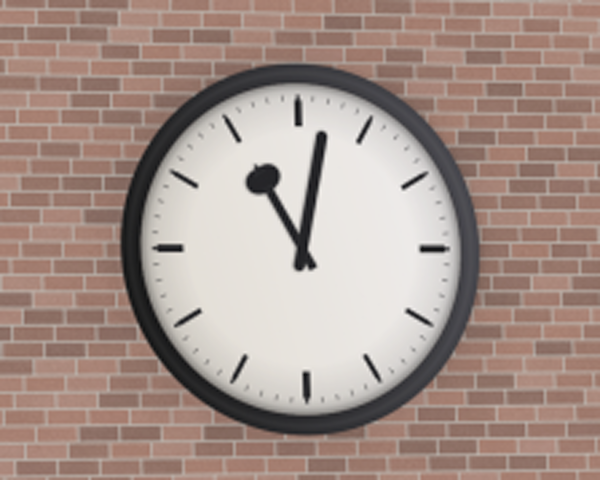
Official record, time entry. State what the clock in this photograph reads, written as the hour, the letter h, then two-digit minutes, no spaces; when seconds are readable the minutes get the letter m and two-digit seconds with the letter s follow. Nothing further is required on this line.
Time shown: 11h02
